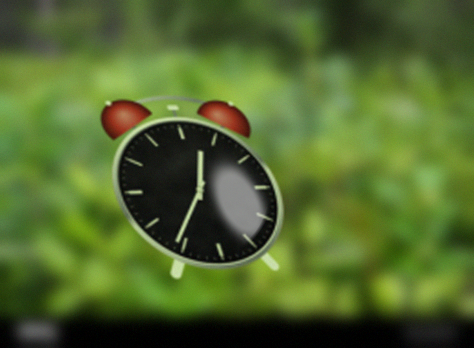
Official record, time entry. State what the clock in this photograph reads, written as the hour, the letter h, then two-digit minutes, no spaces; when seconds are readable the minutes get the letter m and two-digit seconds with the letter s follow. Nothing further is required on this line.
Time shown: 12h36
